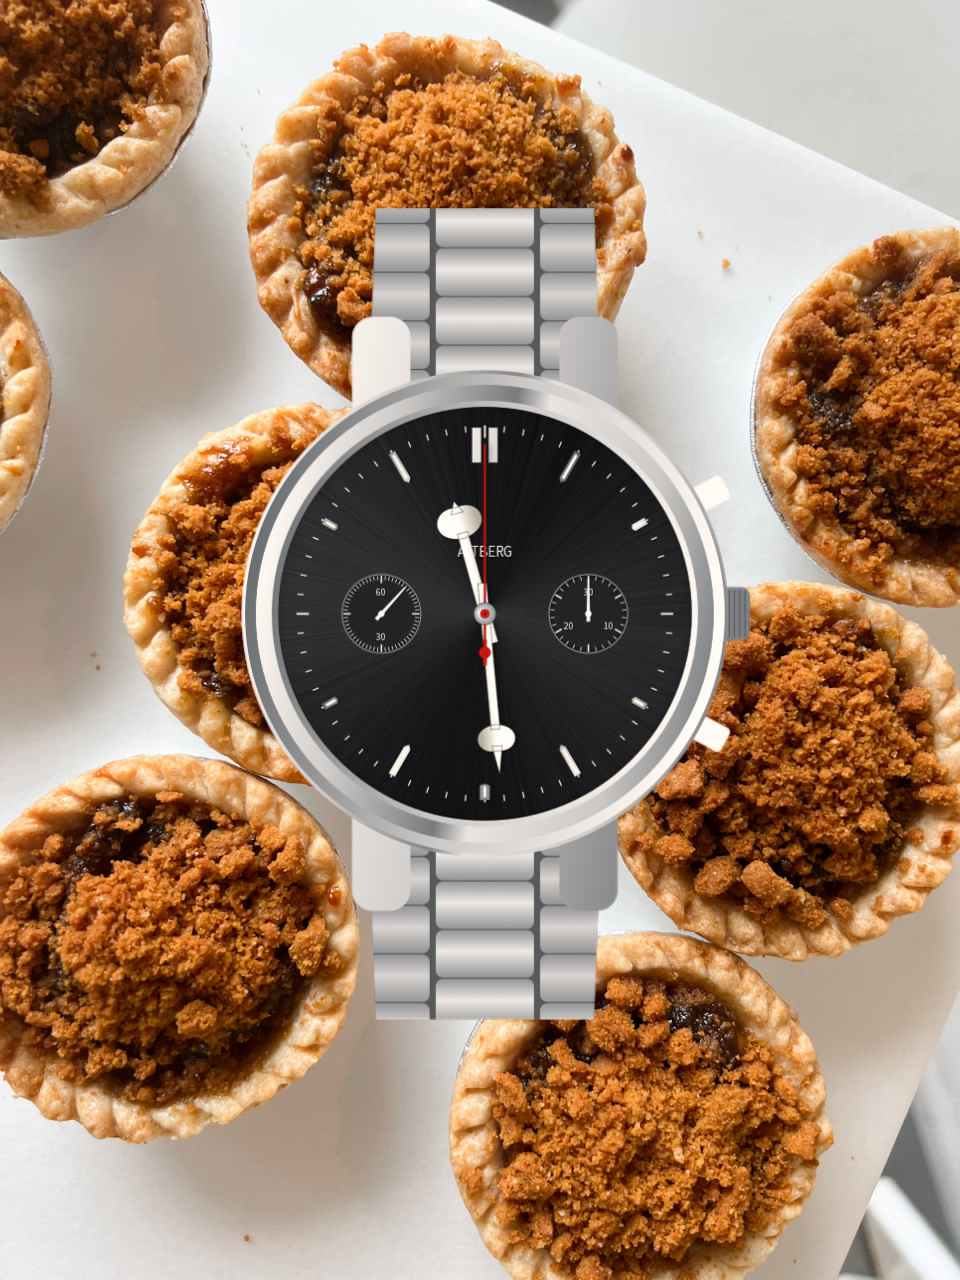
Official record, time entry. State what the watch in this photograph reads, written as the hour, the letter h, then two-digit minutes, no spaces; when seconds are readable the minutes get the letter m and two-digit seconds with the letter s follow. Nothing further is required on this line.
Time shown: 11h29m07s
